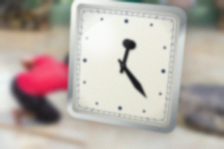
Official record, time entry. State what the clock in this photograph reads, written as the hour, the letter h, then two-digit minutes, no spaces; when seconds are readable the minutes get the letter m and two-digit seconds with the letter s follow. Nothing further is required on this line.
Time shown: 12h23
